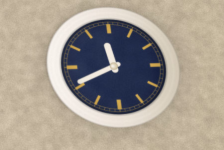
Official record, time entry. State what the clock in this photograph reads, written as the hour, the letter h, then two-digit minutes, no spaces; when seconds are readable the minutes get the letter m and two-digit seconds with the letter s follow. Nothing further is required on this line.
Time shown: 11h41
